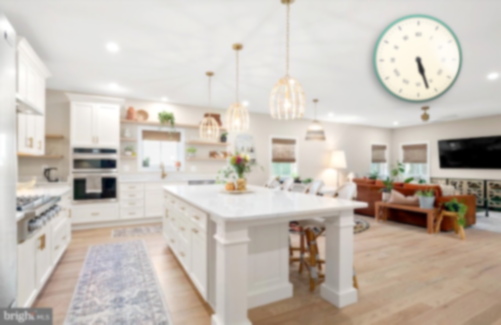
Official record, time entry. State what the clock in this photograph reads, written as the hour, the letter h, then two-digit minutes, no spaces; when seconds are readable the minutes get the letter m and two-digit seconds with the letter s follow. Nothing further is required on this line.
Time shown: 5h27
